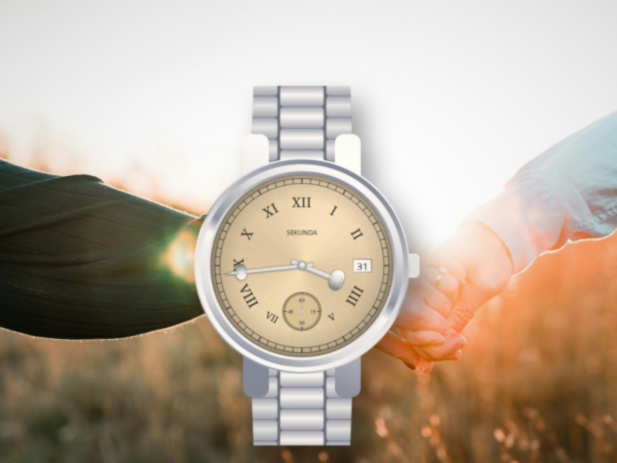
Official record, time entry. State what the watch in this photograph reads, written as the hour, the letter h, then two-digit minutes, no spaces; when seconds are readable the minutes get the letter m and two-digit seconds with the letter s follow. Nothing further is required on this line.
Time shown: 3h44
